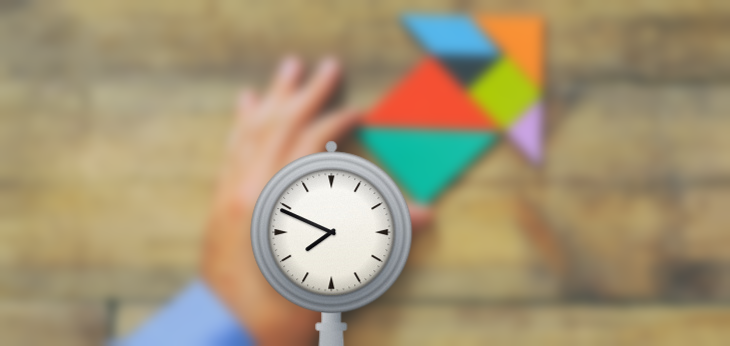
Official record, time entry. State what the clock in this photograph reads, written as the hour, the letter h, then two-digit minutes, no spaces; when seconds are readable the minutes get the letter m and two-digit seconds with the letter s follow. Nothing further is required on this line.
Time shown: 7h49
